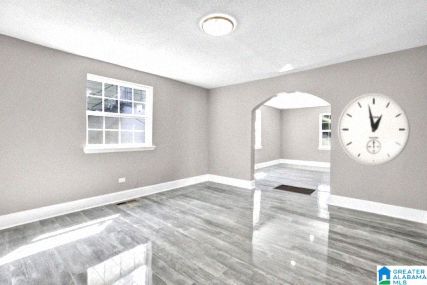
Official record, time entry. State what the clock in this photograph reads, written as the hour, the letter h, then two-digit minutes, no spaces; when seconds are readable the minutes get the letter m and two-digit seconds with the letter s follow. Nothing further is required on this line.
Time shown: 12h58
